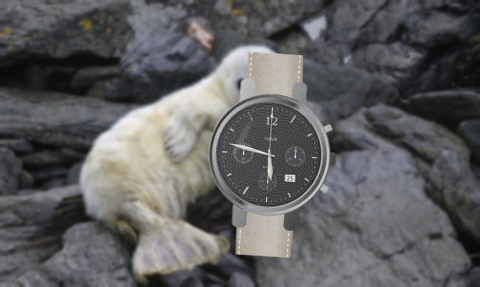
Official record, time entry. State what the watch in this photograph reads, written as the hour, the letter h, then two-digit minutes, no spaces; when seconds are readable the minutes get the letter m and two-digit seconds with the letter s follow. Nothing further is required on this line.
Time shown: 5h47
